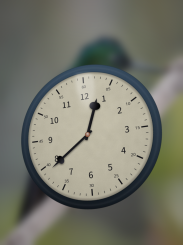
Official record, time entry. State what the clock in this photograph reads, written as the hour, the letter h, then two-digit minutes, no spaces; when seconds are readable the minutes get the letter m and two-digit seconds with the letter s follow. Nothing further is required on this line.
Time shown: 12h39
